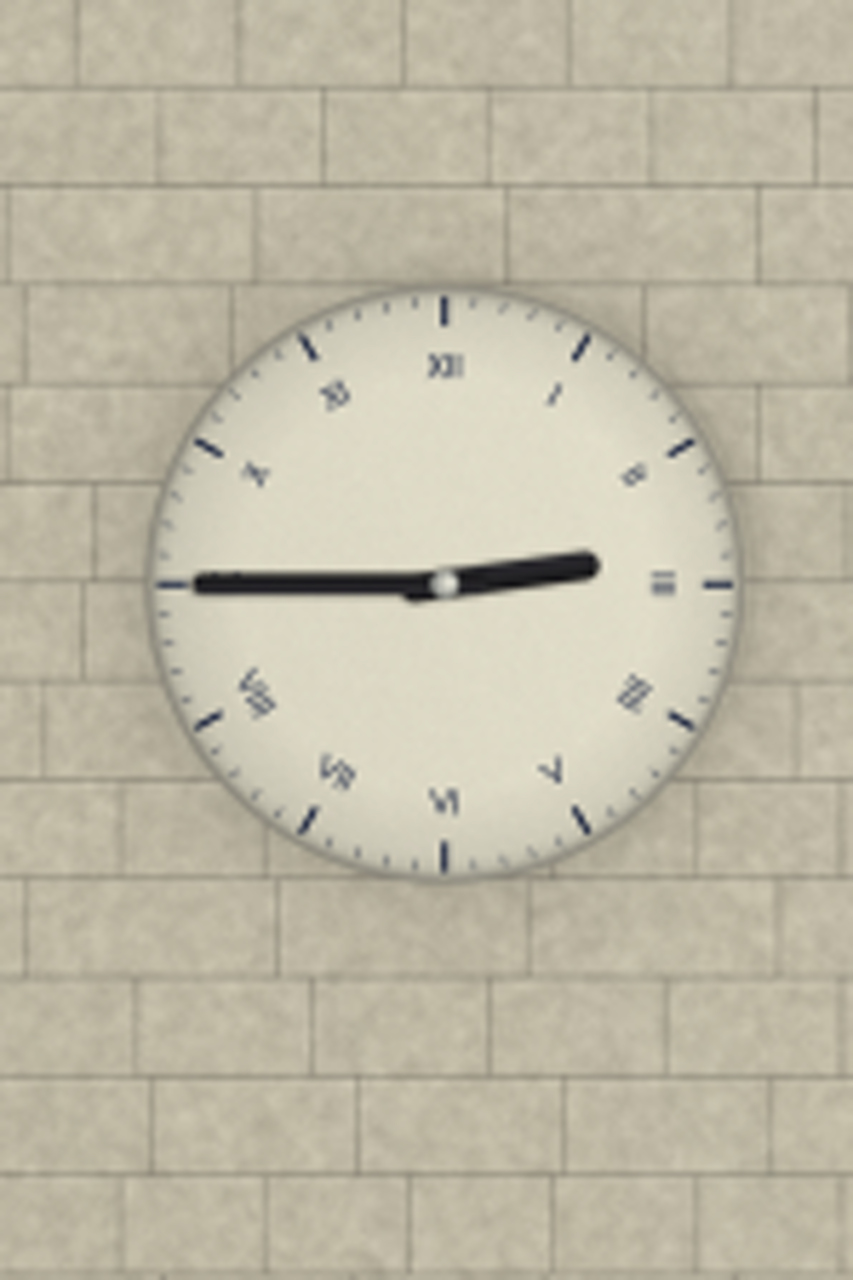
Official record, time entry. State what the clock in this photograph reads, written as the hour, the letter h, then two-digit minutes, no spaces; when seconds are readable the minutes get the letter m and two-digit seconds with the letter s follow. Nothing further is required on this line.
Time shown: 2h45
